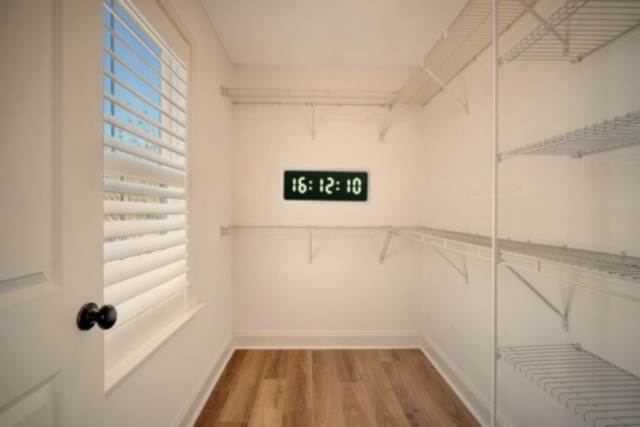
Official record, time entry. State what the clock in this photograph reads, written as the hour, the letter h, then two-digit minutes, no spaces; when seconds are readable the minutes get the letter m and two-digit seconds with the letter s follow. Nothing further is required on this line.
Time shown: 16h12m10s
